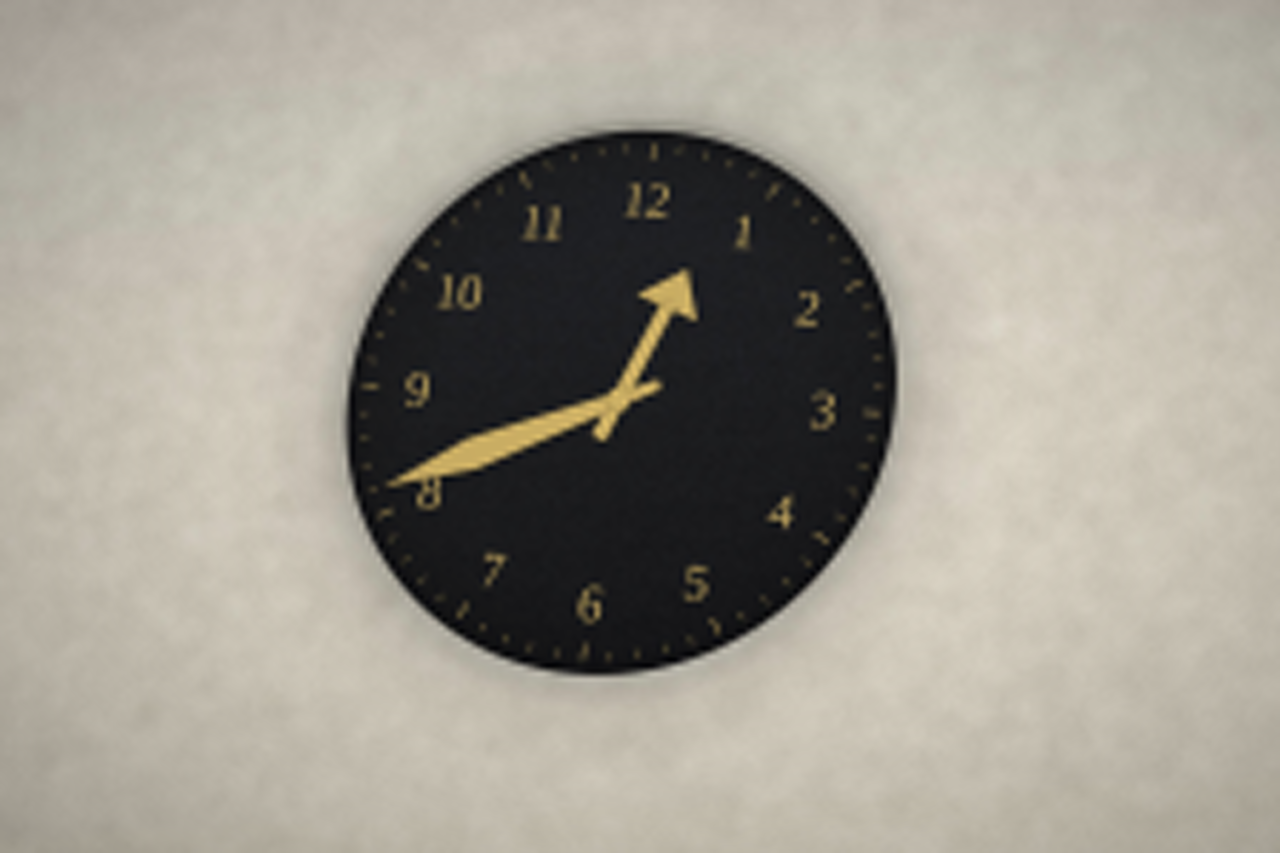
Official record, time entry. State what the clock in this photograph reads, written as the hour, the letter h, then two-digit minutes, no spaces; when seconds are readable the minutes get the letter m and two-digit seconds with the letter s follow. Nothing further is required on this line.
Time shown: 12h41
